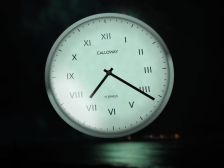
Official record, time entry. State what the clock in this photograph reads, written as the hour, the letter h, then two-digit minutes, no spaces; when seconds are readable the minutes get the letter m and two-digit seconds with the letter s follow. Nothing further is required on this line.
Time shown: 7h21
